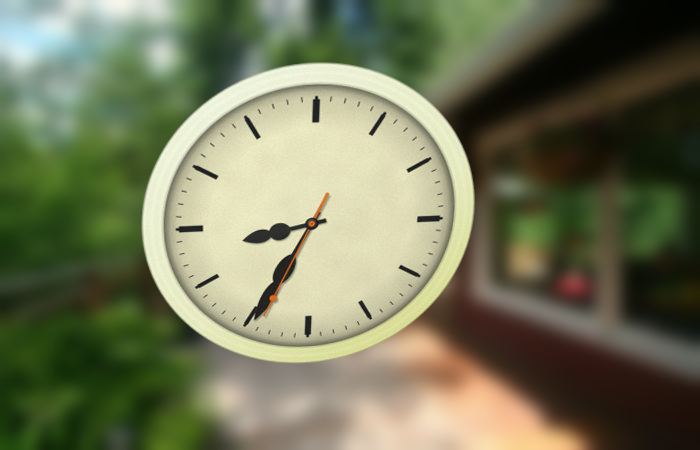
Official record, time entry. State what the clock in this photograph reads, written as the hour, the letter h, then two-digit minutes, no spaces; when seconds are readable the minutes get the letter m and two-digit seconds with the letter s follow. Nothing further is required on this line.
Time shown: 8h34m34s
